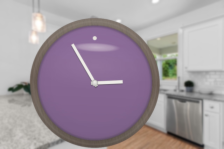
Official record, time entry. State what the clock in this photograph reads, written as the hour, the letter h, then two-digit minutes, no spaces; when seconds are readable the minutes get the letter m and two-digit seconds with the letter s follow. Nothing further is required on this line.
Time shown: 2h55
